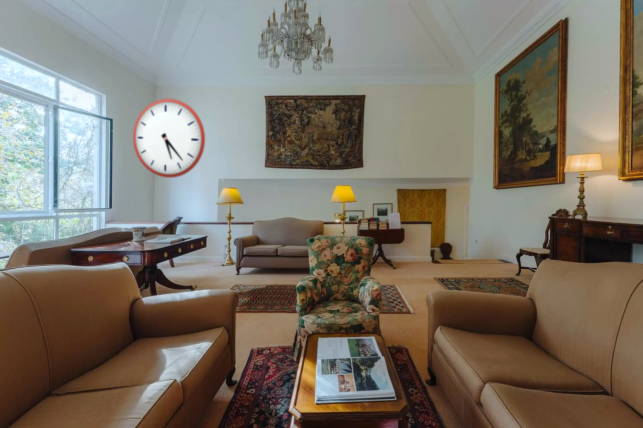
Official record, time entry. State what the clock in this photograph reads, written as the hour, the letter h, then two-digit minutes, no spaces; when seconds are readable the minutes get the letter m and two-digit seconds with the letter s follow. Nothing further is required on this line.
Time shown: 5h23
